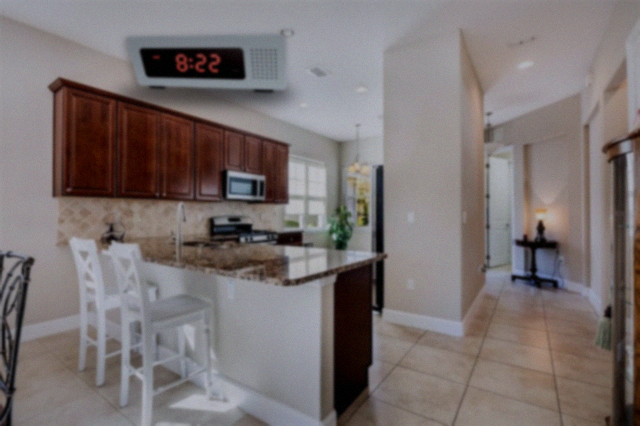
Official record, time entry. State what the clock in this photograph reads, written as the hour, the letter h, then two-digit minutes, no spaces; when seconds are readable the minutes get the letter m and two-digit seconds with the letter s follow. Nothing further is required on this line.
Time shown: 8h22
